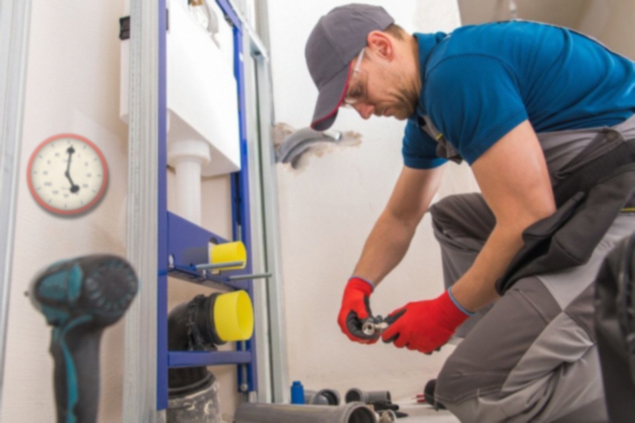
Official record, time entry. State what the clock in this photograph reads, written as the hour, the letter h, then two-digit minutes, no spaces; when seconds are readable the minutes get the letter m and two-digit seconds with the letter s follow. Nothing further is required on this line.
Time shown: 5h01
